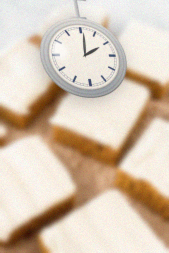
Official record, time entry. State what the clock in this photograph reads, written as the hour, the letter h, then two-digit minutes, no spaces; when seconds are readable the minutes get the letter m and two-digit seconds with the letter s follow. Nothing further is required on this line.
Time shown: 2h01
